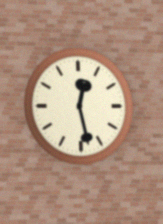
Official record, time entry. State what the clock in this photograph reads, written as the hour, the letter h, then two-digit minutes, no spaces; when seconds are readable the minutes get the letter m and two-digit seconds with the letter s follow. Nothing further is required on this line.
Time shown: 12h28
